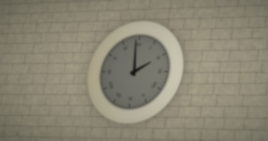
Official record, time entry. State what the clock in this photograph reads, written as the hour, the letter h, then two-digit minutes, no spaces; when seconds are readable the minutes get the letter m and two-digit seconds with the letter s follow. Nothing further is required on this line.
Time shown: 1h59
